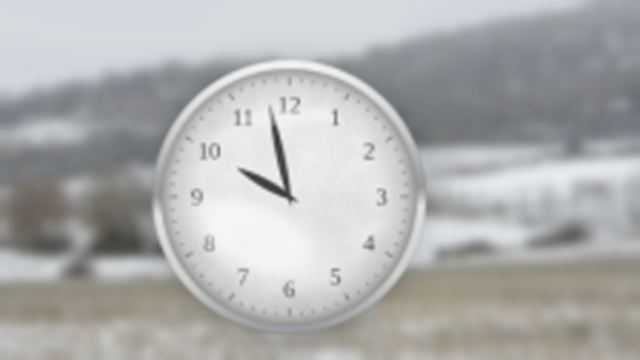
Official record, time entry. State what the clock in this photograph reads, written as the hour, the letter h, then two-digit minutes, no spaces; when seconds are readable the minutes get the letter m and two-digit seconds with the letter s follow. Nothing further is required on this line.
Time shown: 9h58
